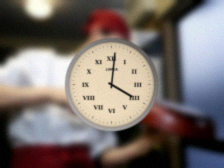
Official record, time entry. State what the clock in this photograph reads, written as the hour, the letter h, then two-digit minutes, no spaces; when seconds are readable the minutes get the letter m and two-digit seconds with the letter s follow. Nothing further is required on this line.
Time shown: 4h01
